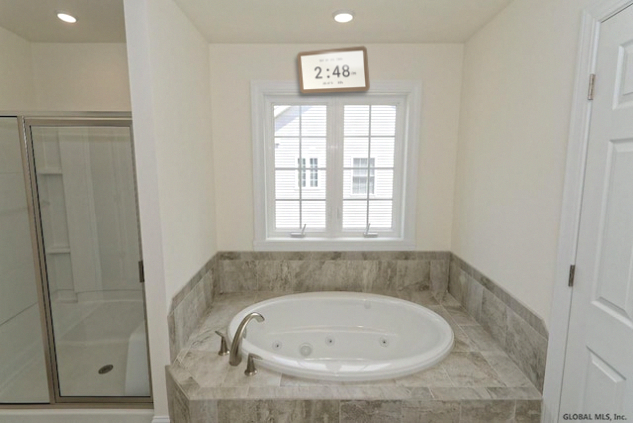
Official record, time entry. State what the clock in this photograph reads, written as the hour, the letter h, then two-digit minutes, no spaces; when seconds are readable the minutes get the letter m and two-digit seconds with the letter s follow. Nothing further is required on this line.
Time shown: 2h48
